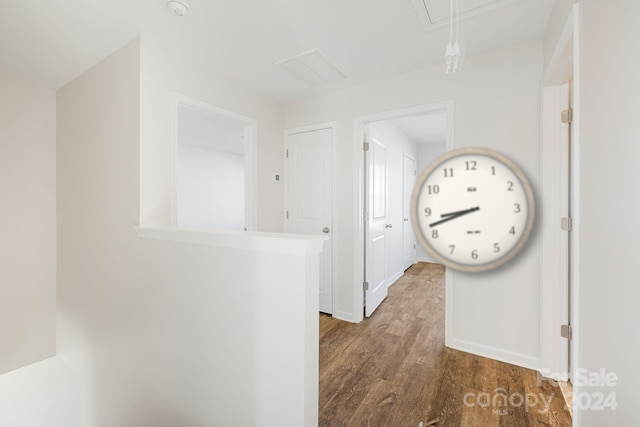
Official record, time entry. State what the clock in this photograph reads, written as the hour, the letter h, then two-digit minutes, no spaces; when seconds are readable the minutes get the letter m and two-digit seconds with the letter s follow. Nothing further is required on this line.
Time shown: 8h42
